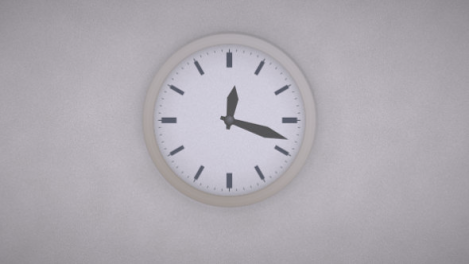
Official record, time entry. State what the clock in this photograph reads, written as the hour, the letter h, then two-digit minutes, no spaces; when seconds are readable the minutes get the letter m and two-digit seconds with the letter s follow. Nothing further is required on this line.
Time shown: 12h18
